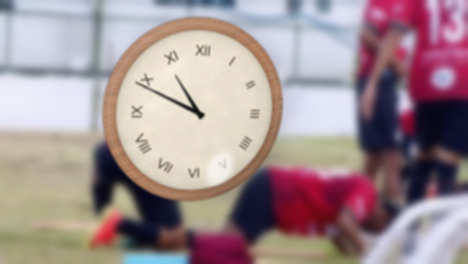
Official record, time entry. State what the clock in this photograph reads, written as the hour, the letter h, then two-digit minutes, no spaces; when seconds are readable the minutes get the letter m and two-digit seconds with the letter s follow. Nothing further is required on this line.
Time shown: 10h49
